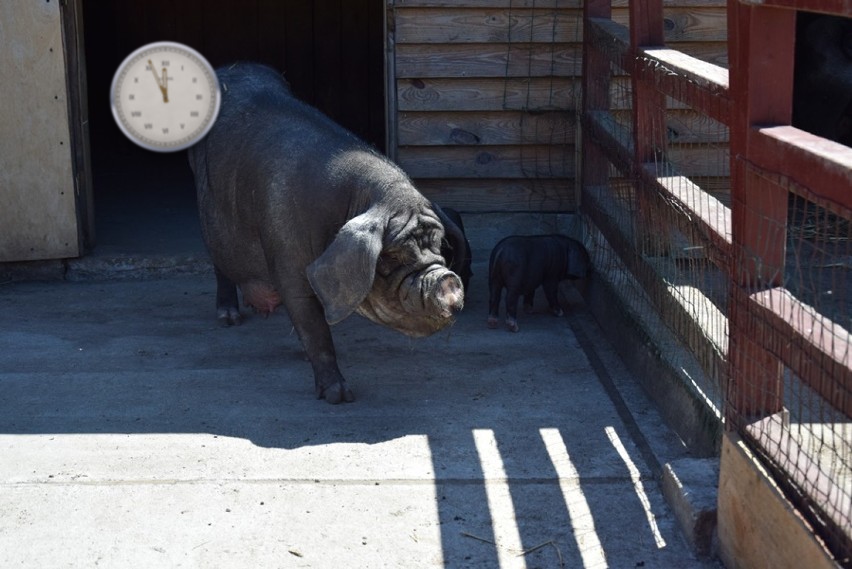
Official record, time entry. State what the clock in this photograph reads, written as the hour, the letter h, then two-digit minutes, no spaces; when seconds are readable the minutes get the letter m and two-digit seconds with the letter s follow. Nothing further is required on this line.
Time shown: 11h56
